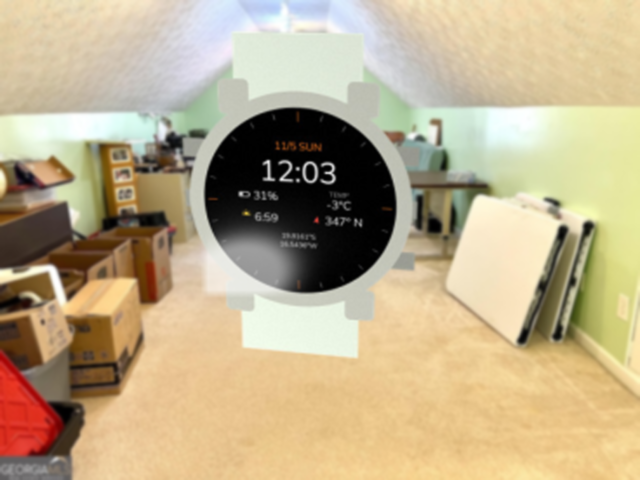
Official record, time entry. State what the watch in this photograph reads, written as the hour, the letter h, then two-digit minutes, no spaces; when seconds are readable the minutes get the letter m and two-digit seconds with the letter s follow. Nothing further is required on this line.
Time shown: 12h03
